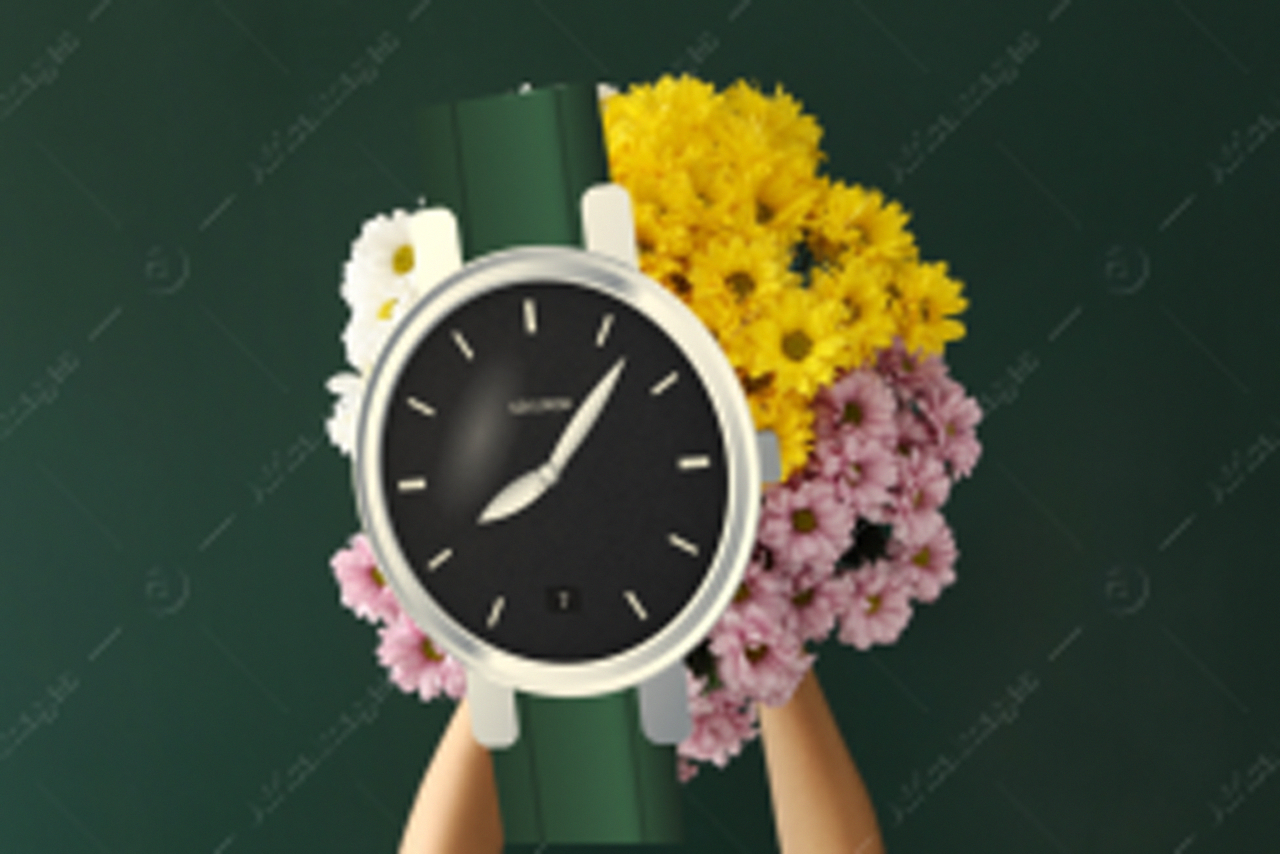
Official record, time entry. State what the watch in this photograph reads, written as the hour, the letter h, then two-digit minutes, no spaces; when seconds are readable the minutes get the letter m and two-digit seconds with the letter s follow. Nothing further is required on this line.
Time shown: 8h07
